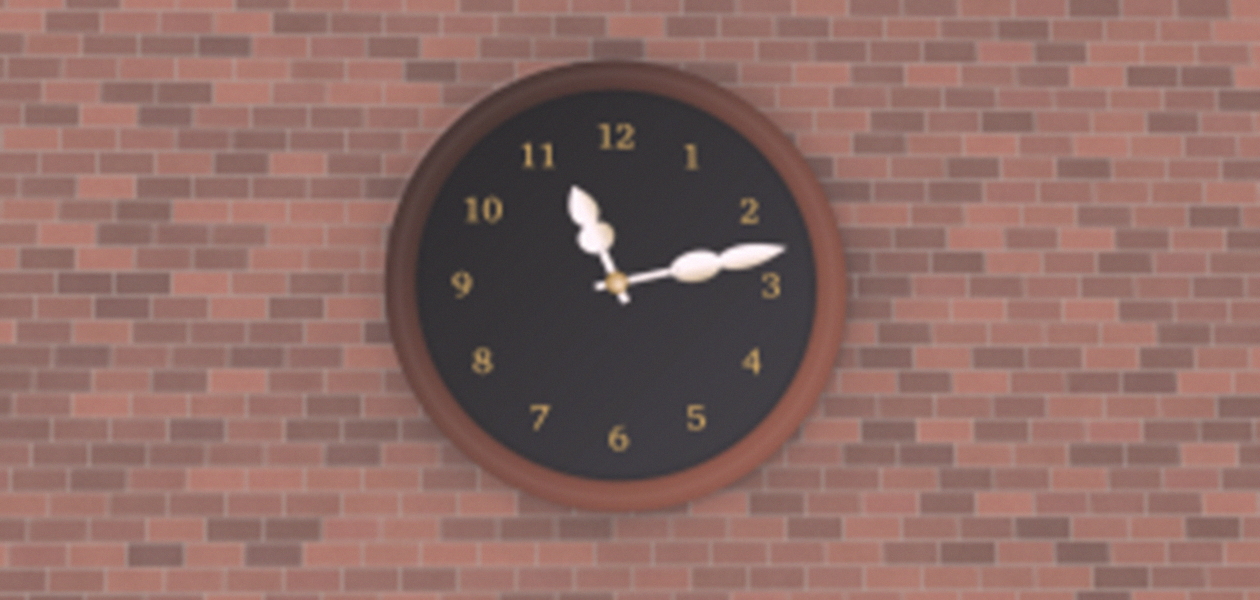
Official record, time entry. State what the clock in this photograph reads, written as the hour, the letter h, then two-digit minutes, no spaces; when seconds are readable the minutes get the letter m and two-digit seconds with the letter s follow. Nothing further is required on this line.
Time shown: 11h13
